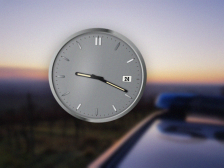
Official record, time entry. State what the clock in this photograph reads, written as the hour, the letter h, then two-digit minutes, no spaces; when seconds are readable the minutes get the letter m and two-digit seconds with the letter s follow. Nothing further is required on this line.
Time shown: 9h19
